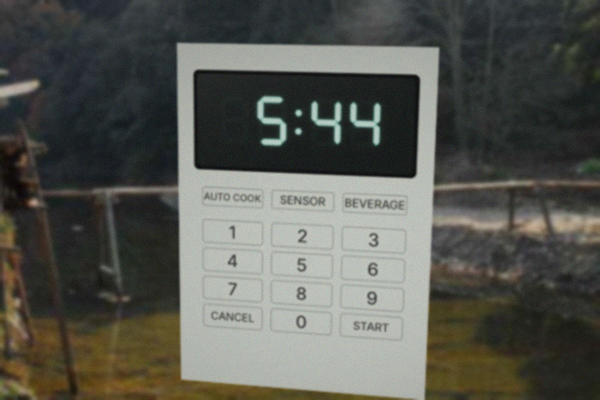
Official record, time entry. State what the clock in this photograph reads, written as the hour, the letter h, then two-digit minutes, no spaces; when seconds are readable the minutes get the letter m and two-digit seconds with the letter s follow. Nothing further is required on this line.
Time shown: 5h44
